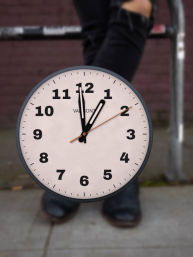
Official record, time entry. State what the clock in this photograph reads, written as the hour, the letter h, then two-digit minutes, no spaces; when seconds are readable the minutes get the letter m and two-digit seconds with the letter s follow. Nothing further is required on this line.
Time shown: 12h59m10s
